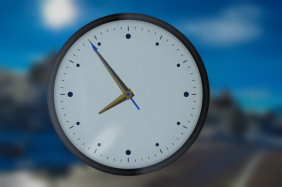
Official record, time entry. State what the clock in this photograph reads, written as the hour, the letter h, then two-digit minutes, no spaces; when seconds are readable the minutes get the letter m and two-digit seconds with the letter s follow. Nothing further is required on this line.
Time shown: 7h53m54s
